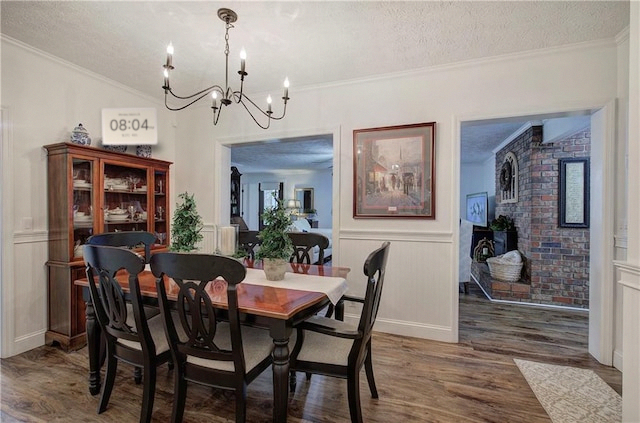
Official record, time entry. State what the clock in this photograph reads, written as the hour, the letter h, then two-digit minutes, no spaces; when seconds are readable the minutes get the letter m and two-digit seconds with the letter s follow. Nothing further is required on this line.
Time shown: 8h04
